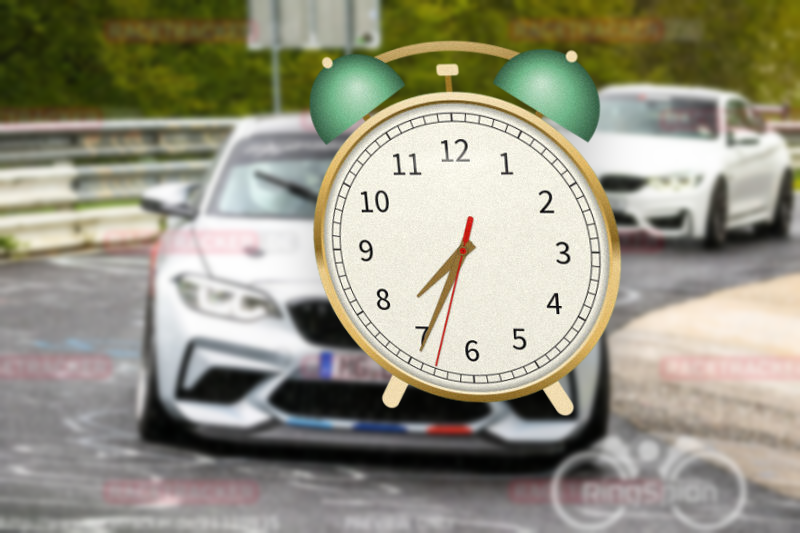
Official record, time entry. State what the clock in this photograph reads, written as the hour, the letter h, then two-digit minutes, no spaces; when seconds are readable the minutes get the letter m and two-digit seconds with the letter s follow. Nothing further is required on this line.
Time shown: 7h34m33s
